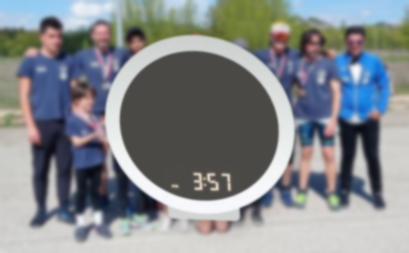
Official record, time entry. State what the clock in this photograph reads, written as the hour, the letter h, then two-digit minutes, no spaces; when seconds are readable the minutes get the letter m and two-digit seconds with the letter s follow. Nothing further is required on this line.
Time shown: 3h57
